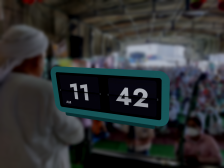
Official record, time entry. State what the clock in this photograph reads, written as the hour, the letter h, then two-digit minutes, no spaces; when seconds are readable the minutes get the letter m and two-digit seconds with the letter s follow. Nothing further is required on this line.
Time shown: 11h42
